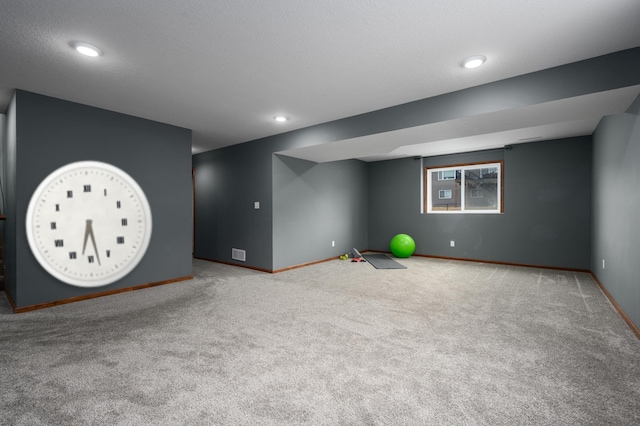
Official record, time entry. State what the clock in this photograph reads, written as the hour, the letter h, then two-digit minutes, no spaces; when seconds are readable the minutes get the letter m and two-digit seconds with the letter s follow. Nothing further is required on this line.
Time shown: 6h28
